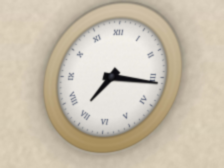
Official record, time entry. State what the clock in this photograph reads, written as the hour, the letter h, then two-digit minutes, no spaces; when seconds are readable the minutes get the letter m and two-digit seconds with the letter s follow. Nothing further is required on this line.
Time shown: 7h16
